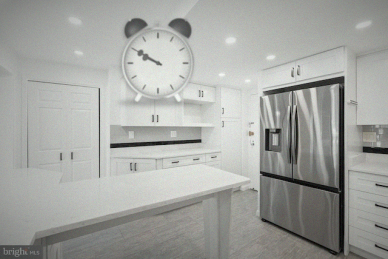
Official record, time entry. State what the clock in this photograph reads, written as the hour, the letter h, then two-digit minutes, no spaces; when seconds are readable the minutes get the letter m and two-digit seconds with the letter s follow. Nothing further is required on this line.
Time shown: 9h50
